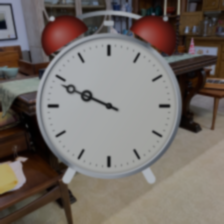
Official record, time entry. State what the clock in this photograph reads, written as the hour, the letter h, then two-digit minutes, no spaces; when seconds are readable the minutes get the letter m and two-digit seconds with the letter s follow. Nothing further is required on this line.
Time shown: 9h49
